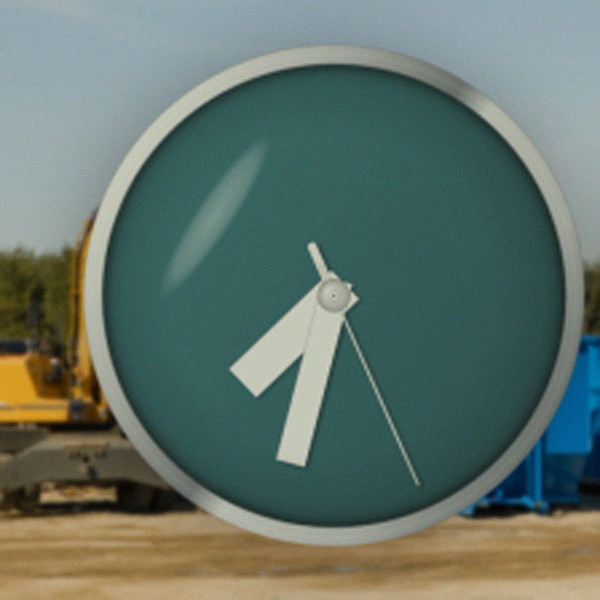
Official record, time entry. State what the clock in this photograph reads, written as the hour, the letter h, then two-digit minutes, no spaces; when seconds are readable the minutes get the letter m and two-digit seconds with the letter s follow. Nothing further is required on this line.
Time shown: 7h32m26s
